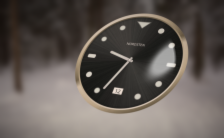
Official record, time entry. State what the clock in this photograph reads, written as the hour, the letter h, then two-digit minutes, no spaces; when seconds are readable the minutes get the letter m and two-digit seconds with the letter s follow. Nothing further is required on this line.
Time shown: 9h34
